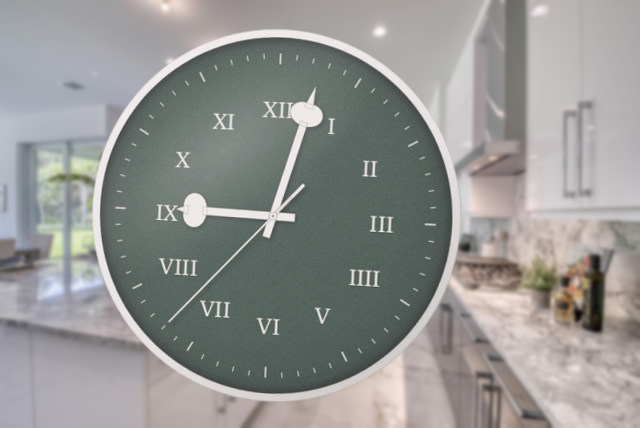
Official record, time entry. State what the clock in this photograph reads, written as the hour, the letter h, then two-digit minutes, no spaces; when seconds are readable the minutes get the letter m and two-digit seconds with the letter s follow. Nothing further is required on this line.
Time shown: 9h02m37s
